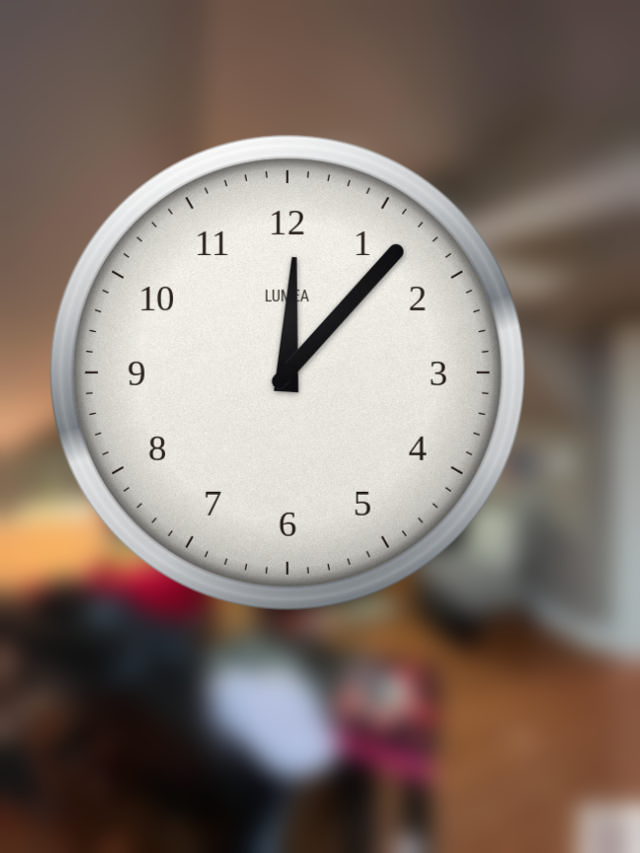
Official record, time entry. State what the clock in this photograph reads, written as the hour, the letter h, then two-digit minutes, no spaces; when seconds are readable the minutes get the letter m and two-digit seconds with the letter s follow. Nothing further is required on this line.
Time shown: 12h07
